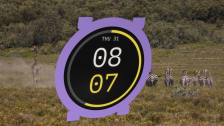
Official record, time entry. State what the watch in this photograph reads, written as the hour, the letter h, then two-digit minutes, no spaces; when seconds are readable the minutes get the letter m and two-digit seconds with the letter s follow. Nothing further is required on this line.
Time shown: 8h07
